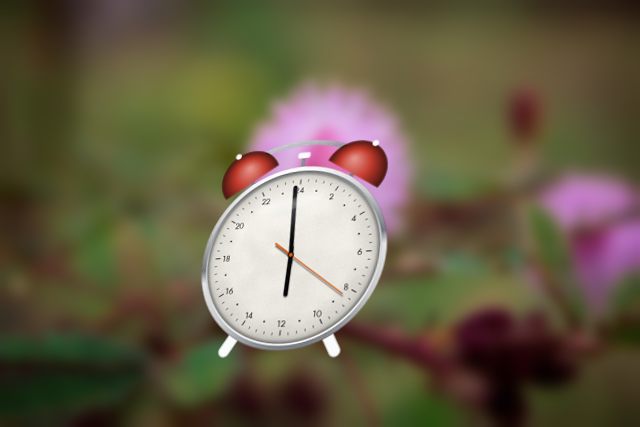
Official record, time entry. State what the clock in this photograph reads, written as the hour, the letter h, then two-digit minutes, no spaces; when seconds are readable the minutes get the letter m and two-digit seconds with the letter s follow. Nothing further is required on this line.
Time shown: 11h59m21s
